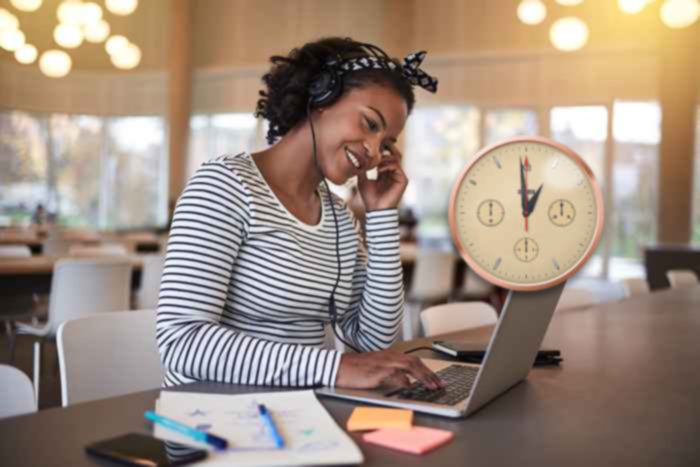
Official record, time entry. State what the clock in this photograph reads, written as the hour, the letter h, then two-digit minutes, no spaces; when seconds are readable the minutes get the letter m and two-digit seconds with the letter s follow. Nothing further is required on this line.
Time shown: 12h59
